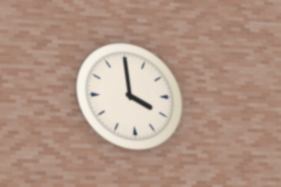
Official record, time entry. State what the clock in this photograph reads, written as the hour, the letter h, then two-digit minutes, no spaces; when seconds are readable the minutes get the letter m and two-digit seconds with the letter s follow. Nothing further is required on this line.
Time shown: 4h00
